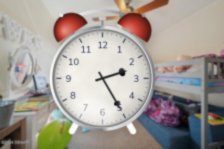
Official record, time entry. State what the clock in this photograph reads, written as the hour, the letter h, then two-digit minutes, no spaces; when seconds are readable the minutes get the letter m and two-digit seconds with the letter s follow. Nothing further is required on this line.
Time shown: 2h25
